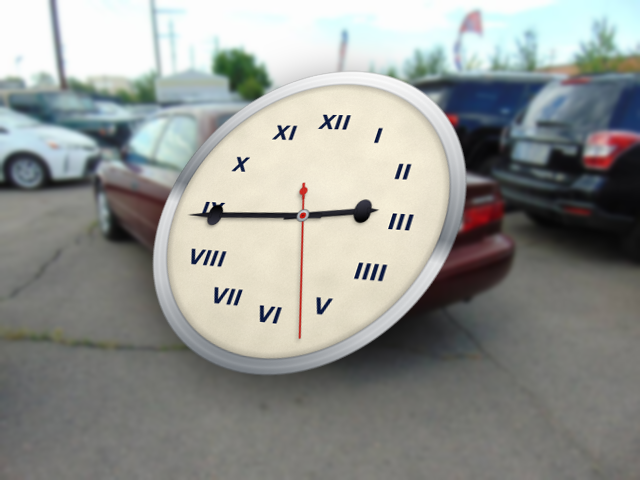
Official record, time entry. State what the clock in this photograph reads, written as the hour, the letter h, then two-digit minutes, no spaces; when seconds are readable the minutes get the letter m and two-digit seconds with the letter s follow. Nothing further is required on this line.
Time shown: 2h44m27s
